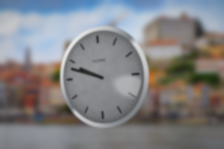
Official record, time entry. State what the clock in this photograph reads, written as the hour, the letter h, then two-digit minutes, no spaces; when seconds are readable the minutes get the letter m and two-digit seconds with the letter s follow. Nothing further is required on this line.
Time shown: 9h48
